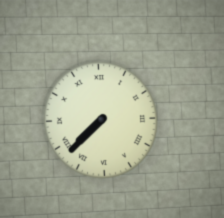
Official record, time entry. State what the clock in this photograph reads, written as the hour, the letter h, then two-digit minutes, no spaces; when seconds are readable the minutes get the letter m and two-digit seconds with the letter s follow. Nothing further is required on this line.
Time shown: 7h38
